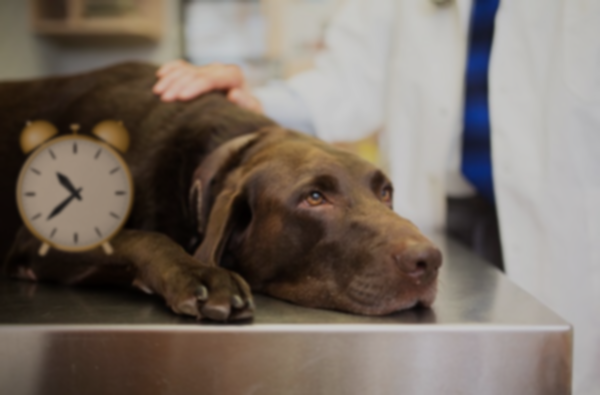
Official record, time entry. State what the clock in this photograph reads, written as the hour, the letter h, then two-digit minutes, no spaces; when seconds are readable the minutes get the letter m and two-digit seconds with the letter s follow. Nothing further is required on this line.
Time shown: 10h38
